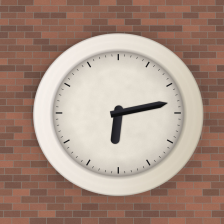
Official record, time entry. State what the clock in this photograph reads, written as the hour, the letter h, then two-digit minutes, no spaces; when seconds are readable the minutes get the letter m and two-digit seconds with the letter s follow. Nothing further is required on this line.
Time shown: 6h13
